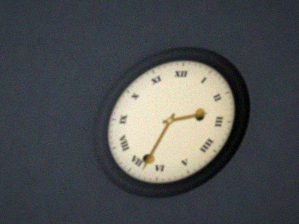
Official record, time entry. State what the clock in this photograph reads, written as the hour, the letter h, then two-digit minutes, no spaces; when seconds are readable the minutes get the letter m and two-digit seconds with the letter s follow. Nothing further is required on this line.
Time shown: 2h33
